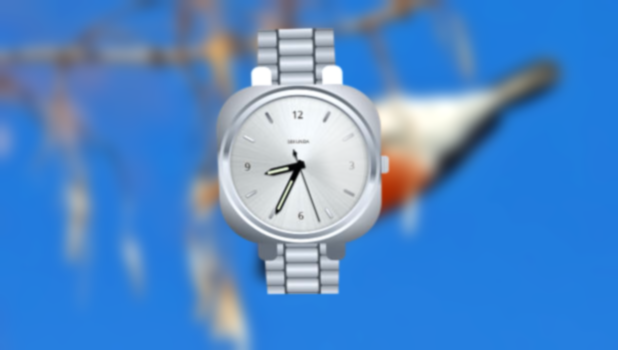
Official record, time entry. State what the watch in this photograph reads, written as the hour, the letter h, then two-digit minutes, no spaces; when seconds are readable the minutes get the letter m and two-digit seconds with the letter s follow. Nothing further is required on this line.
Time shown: 8h34m27s
